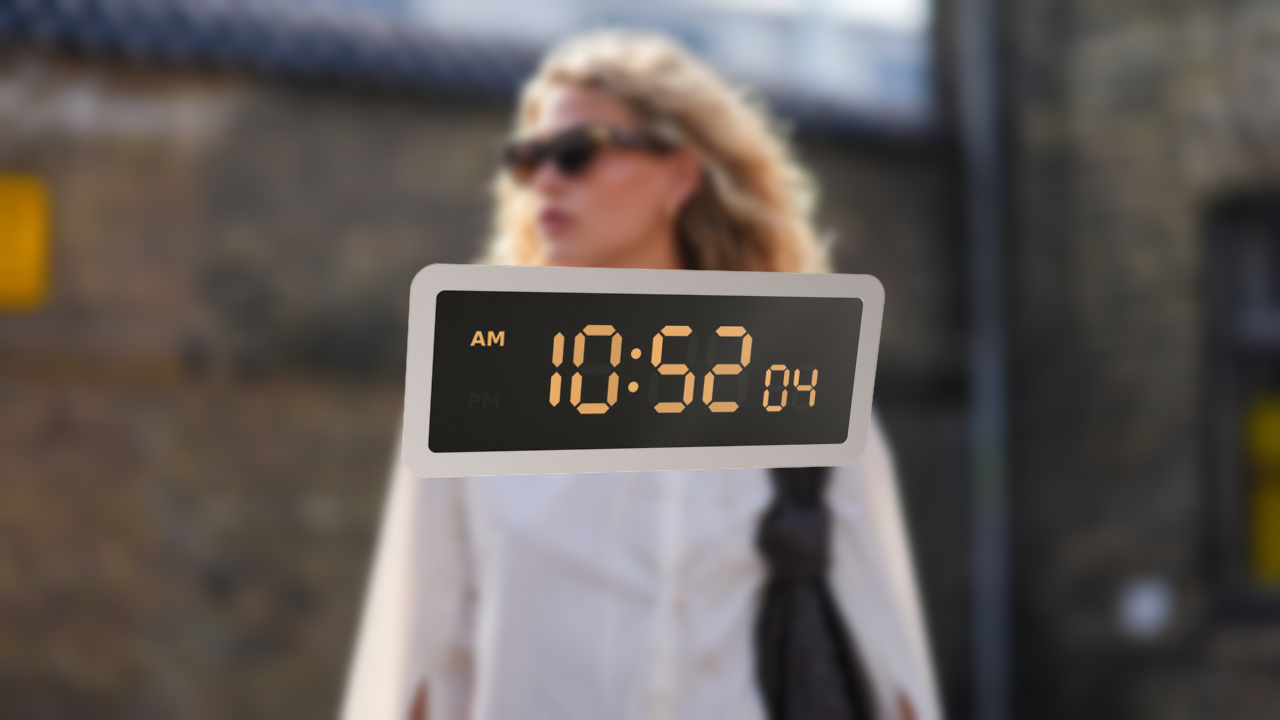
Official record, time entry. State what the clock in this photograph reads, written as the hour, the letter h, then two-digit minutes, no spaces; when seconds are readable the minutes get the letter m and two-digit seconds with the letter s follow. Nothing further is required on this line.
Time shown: 10h52m04s
